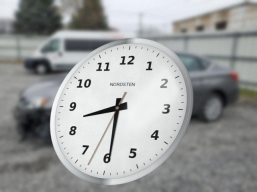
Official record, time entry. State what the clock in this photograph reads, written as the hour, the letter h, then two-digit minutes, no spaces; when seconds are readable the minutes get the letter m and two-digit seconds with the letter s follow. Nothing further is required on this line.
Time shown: 8h29m33s
